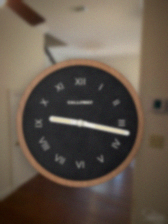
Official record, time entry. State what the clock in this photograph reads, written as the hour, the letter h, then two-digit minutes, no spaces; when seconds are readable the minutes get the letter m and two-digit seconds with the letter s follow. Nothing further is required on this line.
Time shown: 9h17
